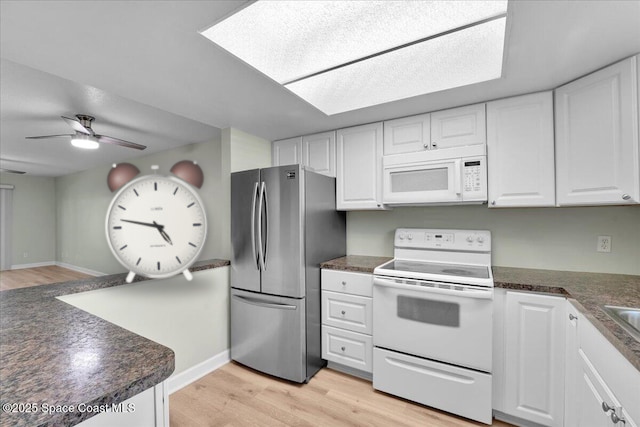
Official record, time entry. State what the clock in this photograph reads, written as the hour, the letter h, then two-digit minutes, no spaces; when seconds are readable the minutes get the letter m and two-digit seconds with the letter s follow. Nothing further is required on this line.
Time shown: 4h47
